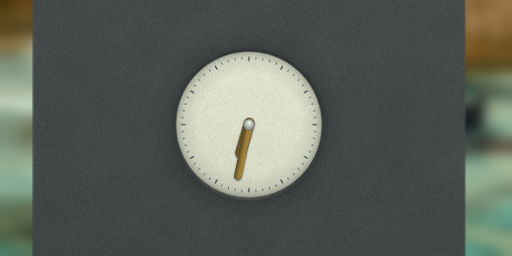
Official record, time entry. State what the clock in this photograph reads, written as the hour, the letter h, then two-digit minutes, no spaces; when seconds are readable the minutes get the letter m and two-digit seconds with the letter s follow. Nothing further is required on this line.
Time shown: 6h32
